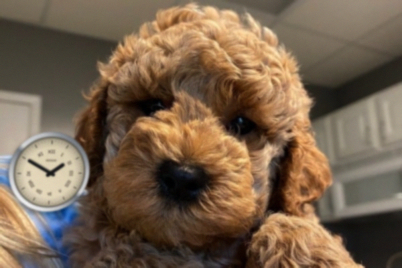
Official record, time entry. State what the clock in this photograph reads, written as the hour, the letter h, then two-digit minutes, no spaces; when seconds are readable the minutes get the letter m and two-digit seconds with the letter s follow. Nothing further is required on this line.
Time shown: 1h50
